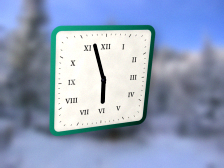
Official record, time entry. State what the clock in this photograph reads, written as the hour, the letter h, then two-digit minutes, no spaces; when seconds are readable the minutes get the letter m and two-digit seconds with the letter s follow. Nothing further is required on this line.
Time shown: 5h57
